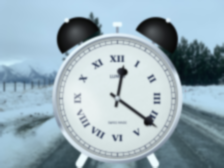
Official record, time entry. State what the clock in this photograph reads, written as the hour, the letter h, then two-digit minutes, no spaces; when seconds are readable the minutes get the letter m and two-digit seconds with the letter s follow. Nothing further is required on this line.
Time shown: 12h21
